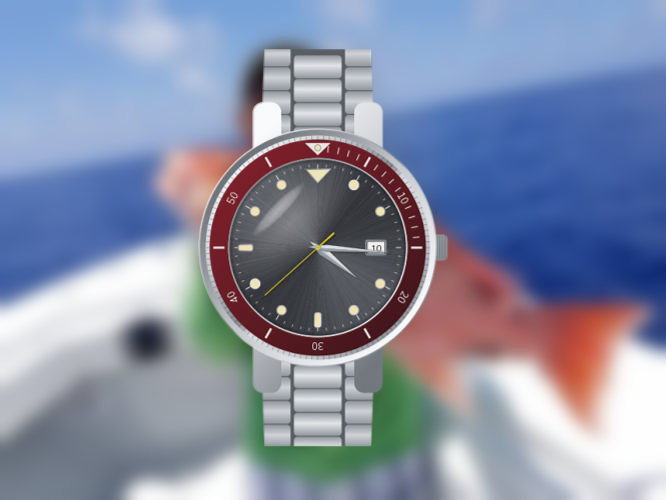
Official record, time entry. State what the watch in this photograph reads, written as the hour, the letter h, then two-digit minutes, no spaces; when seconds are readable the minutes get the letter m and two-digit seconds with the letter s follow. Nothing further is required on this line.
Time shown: 4h15m38s
